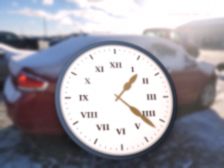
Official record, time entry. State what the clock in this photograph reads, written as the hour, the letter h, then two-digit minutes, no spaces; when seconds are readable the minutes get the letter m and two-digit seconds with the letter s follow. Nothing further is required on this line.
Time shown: 1h22
